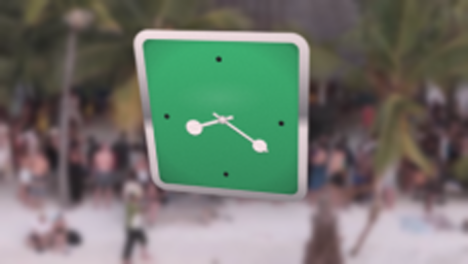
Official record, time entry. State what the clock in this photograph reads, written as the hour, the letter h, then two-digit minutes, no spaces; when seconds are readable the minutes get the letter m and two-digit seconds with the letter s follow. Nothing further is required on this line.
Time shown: 8h21
